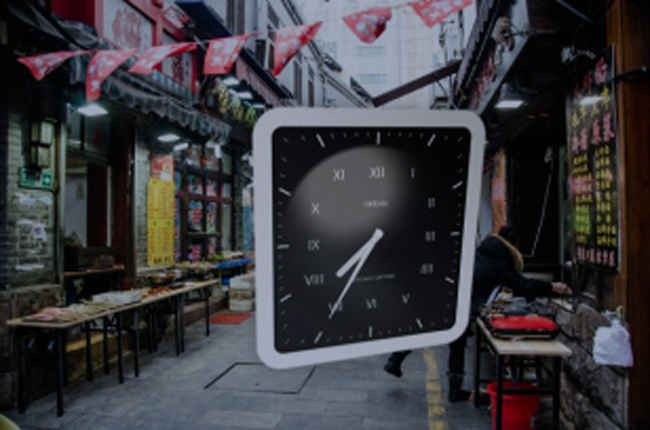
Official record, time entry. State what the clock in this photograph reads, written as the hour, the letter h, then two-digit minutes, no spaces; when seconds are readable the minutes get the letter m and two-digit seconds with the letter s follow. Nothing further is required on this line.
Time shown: 7h35
